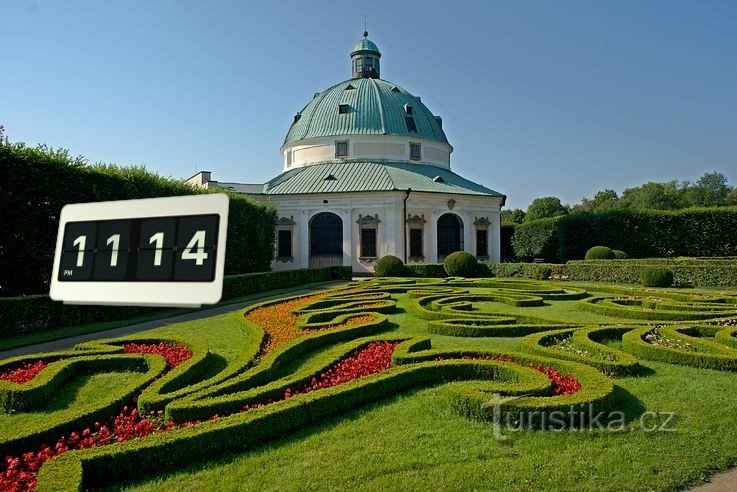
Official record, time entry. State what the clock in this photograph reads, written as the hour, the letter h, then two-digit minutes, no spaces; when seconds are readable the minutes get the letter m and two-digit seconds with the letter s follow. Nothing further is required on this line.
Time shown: 11h14
